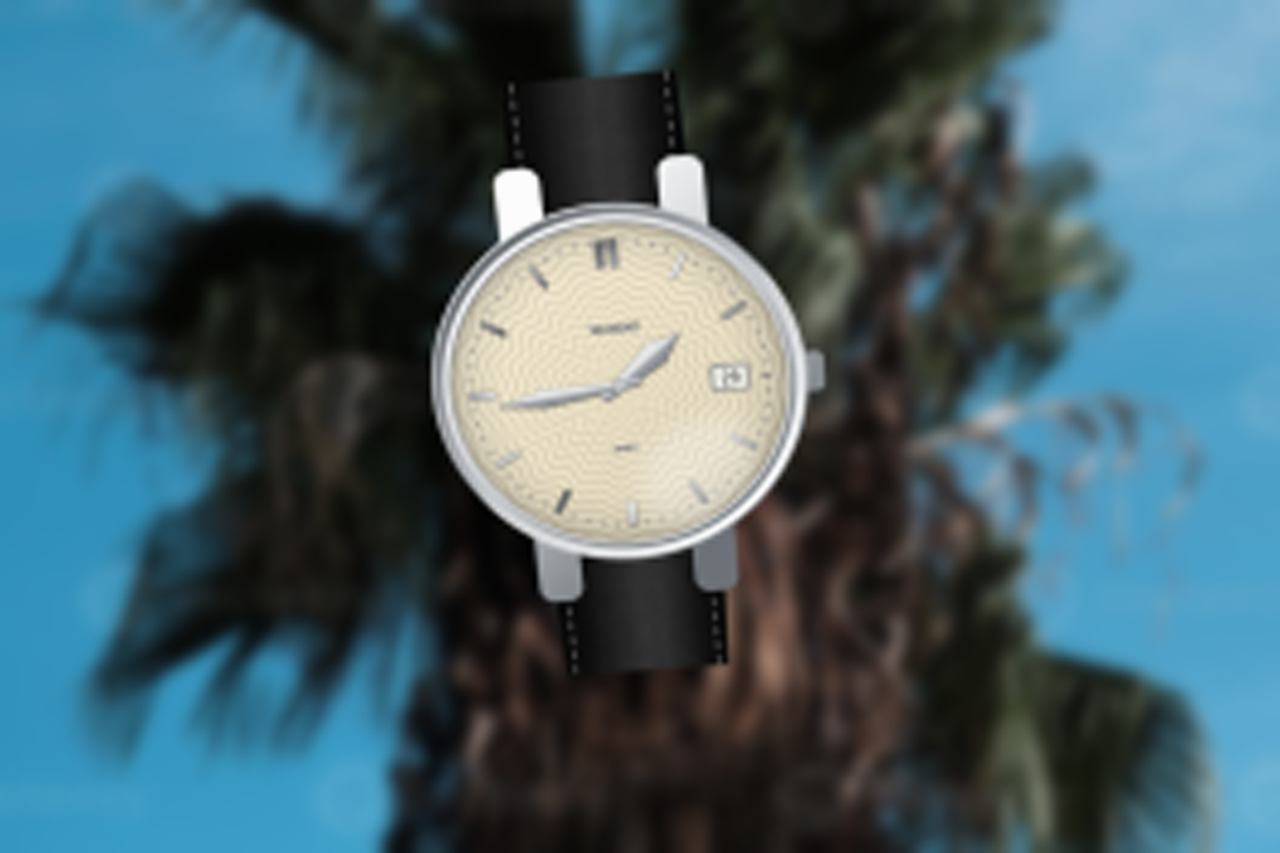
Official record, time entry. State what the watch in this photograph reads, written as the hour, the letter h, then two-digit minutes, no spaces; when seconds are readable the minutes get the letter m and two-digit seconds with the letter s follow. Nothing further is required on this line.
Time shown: 1h44
